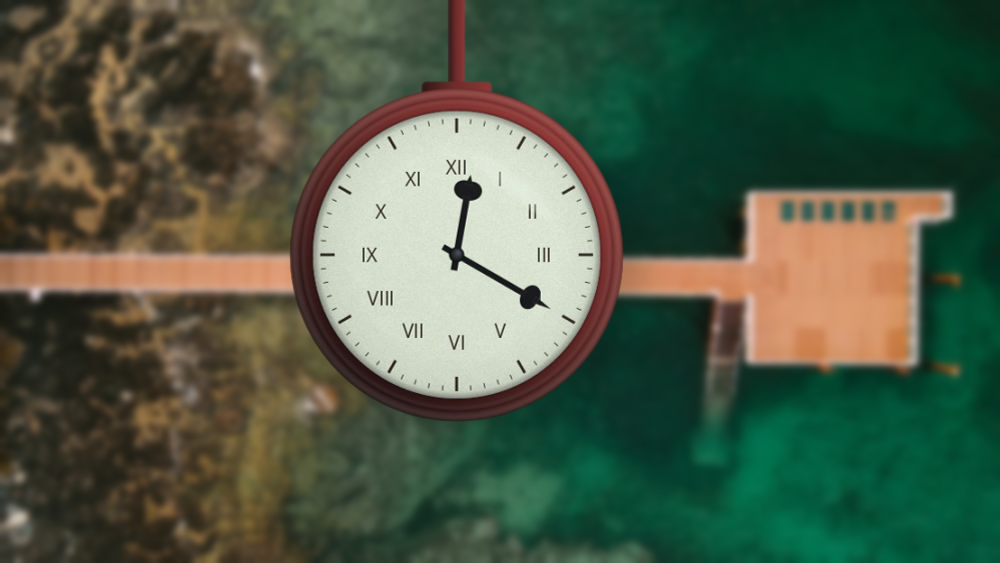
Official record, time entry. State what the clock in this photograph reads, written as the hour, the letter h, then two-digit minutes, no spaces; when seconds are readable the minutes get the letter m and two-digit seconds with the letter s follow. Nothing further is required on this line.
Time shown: 12h20
